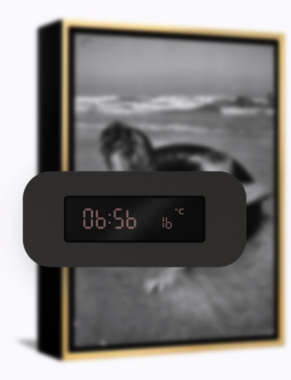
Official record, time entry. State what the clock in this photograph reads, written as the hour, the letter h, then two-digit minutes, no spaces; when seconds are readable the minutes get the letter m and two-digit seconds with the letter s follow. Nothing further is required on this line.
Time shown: 6h56
